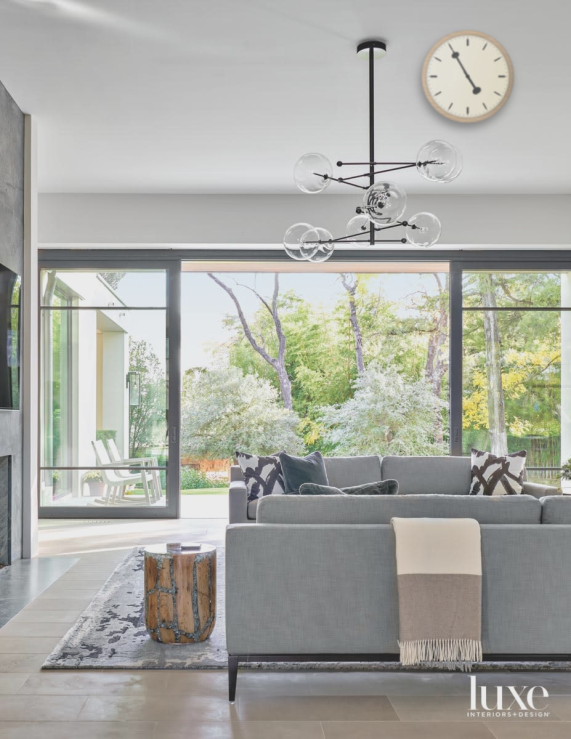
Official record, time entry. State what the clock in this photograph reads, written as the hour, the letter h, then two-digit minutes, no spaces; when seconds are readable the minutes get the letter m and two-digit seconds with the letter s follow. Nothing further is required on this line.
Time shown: 4h55
